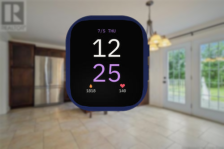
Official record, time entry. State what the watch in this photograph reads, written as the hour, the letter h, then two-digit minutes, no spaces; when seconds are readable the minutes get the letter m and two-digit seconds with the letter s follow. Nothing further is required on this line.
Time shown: 12h25
